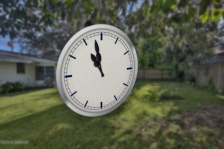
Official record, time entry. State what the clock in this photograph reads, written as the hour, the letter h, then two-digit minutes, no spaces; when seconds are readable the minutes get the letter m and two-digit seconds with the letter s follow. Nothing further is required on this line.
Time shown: 10h58
